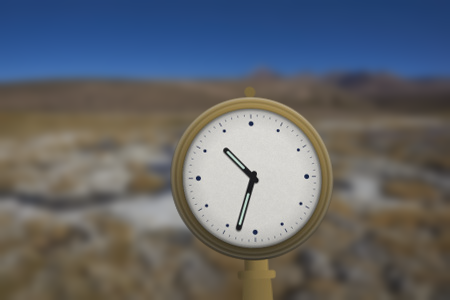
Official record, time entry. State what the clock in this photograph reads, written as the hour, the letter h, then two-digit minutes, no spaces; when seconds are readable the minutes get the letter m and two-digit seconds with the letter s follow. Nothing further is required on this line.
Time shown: 10h33
